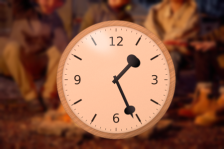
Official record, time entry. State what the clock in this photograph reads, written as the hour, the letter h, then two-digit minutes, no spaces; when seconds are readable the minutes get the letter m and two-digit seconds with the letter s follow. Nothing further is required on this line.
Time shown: 1h26
